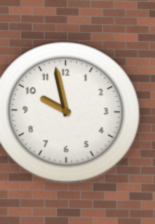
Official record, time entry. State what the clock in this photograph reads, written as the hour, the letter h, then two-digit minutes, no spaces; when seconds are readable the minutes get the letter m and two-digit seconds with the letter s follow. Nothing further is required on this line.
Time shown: 9h58
